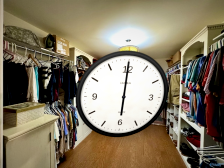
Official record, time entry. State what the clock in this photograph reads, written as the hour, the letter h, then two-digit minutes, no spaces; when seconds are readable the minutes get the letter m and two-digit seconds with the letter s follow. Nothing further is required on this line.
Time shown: 6h00
